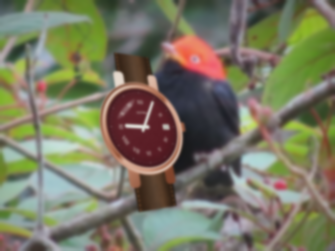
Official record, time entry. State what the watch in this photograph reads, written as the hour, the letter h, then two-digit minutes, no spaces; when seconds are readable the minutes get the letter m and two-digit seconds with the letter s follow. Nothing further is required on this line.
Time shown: 9h05
